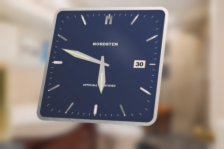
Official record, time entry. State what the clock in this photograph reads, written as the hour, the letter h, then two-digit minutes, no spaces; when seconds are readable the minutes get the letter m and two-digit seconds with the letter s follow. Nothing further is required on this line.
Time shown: 5h48
